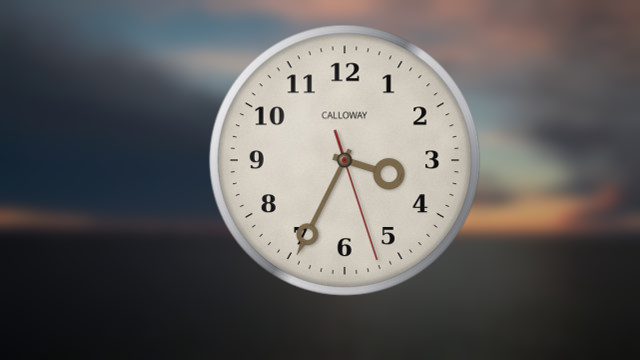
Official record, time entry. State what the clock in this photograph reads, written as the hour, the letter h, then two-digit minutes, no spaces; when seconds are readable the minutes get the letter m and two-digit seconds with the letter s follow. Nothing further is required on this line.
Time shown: 3h34m27s
